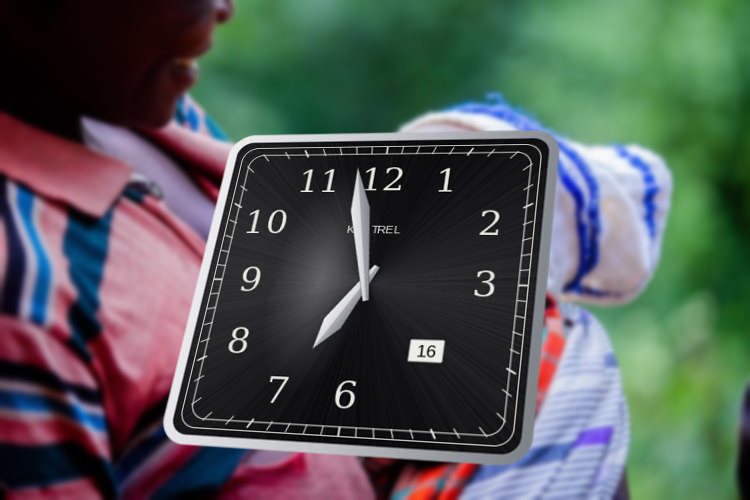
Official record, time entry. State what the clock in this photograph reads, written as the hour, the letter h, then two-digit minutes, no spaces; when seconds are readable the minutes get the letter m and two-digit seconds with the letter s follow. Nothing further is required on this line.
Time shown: 6h58
